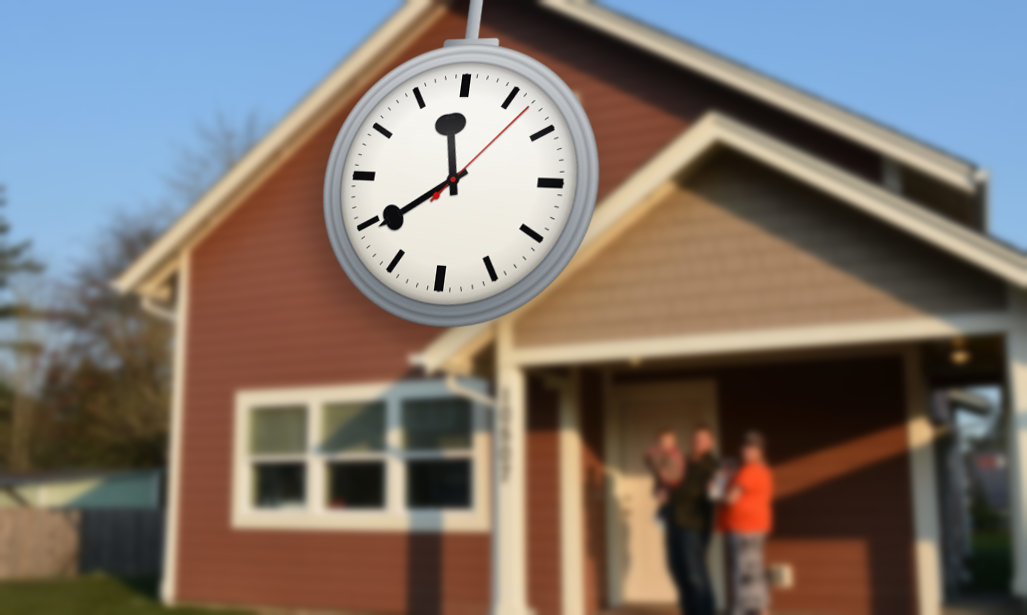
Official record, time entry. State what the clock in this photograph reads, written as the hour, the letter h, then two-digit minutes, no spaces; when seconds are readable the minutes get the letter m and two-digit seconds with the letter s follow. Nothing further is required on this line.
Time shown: 11h39m07s
